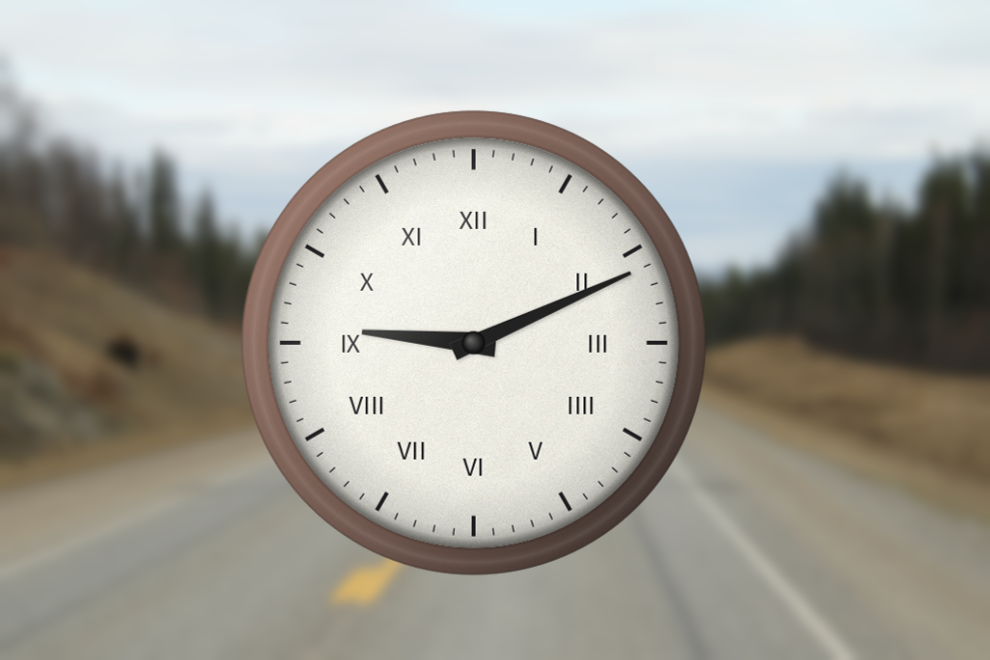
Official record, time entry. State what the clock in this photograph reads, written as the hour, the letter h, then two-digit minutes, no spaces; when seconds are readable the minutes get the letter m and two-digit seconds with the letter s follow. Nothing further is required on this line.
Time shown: 9h11
